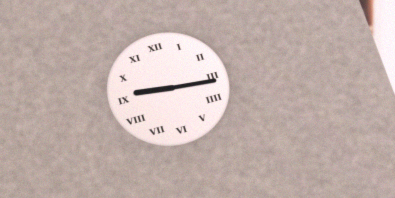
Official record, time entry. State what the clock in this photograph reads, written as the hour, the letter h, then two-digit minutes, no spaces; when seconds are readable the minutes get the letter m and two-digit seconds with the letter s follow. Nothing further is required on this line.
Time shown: 9h16
